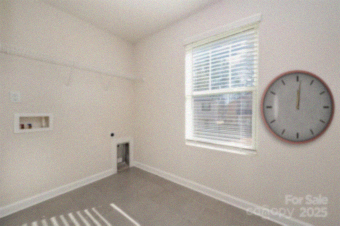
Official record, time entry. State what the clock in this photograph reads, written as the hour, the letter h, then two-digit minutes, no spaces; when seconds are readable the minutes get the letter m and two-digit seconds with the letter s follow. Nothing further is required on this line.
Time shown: 12h01
